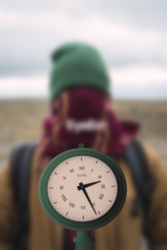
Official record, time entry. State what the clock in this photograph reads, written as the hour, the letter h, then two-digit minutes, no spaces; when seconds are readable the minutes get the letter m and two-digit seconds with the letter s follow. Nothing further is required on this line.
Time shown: 2h26
